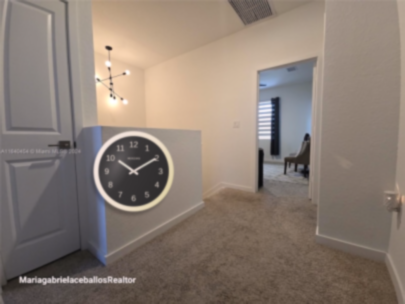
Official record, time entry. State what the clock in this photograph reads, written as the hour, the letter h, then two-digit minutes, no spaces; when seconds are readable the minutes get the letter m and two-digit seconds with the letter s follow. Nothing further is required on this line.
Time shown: 10h10
